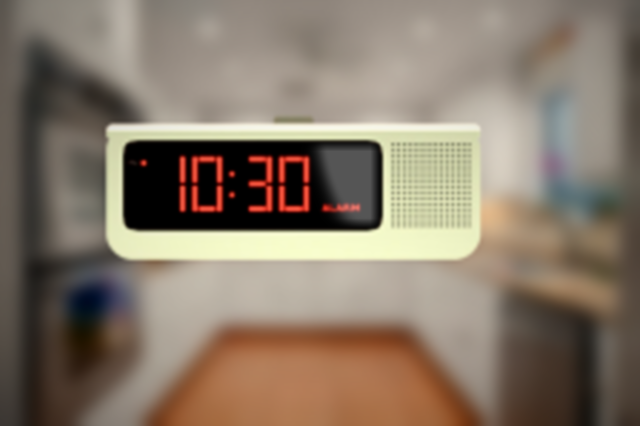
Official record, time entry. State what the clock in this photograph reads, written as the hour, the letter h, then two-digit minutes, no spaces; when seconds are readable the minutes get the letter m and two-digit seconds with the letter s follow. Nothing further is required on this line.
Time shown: 10h30
